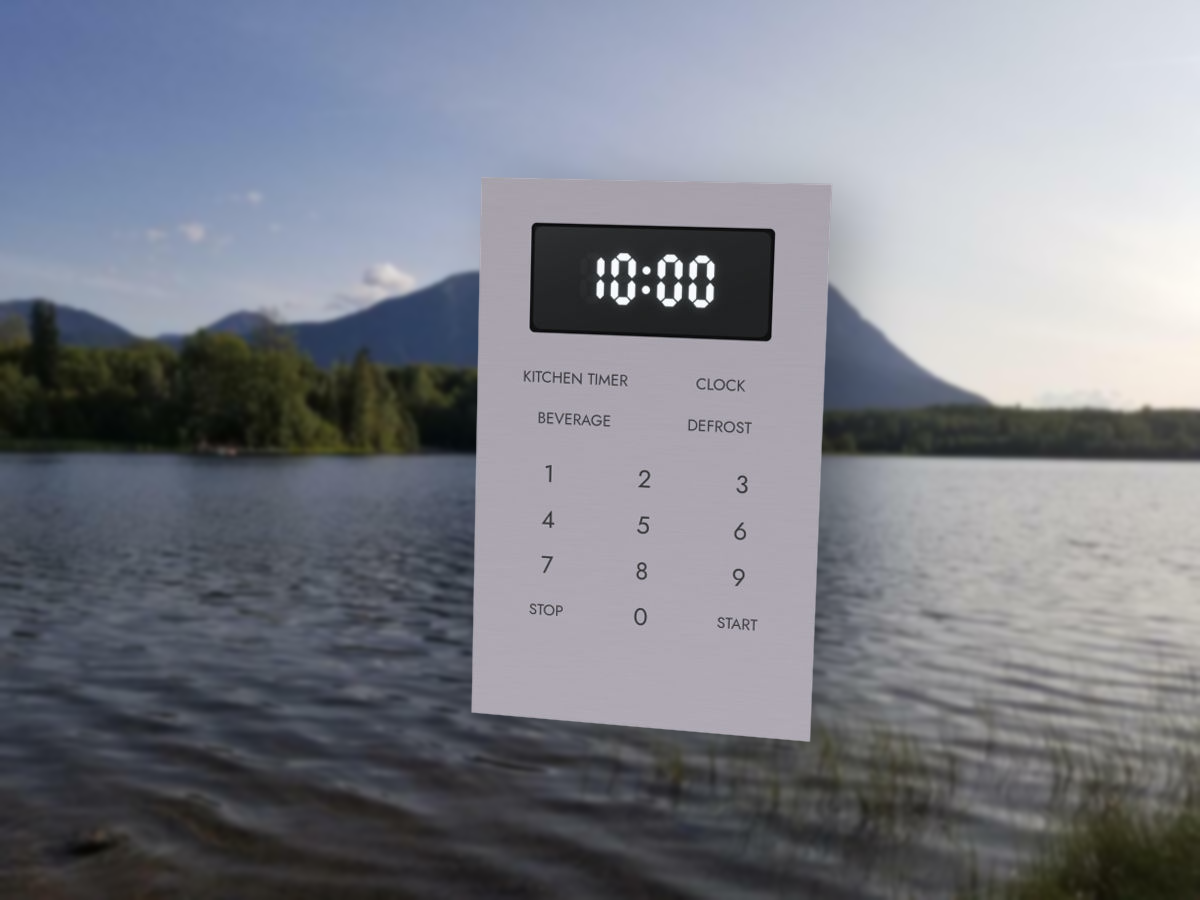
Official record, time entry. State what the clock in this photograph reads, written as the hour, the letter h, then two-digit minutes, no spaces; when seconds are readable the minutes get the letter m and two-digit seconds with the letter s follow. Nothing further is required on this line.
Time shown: 10h00
